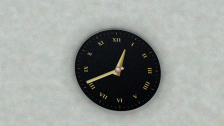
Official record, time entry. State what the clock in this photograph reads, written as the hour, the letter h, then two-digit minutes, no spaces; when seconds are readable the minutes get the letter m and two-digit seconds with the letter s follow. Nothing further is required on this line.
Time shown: 12h41
